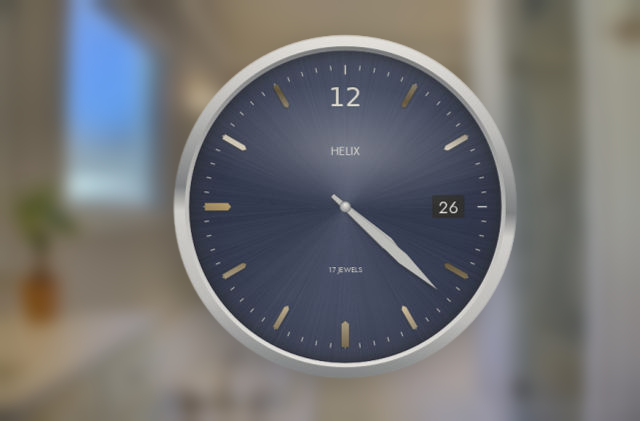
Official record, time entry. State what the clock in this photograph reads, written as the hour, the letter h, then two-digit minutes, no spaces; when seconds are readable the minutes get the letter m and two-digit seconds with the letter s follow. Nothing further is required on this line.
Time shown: 4h22
